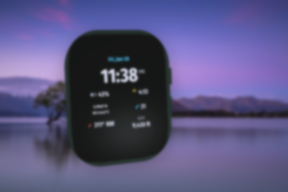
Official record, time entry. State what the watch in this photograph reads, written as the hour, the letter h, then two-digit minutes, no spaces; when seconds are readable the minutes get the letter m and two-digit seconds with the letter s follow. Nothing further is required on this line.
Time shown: 11h38
